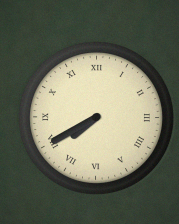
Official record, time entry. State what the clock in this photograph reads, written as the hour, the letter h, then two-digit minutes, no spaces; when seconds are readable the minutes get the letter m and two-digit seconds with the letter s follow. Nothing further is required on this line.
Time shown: 7h40
